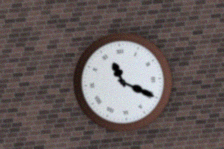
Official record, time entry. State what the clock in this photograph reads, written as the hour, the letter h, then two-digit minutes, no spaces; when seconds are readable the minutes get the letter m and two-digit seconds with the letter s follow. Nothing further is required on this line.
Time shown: 11h20
